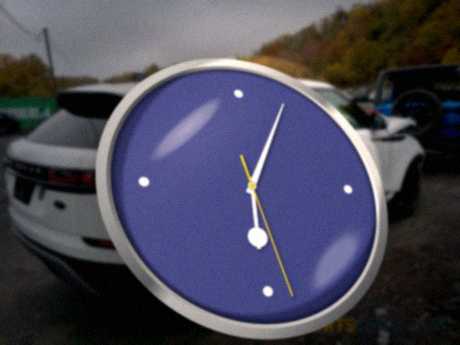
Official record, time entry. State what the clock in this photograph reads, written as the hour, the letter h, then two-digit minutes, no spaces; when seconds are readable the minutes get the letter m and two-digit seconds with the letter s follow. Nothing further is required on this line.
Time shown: 6h04m28s
